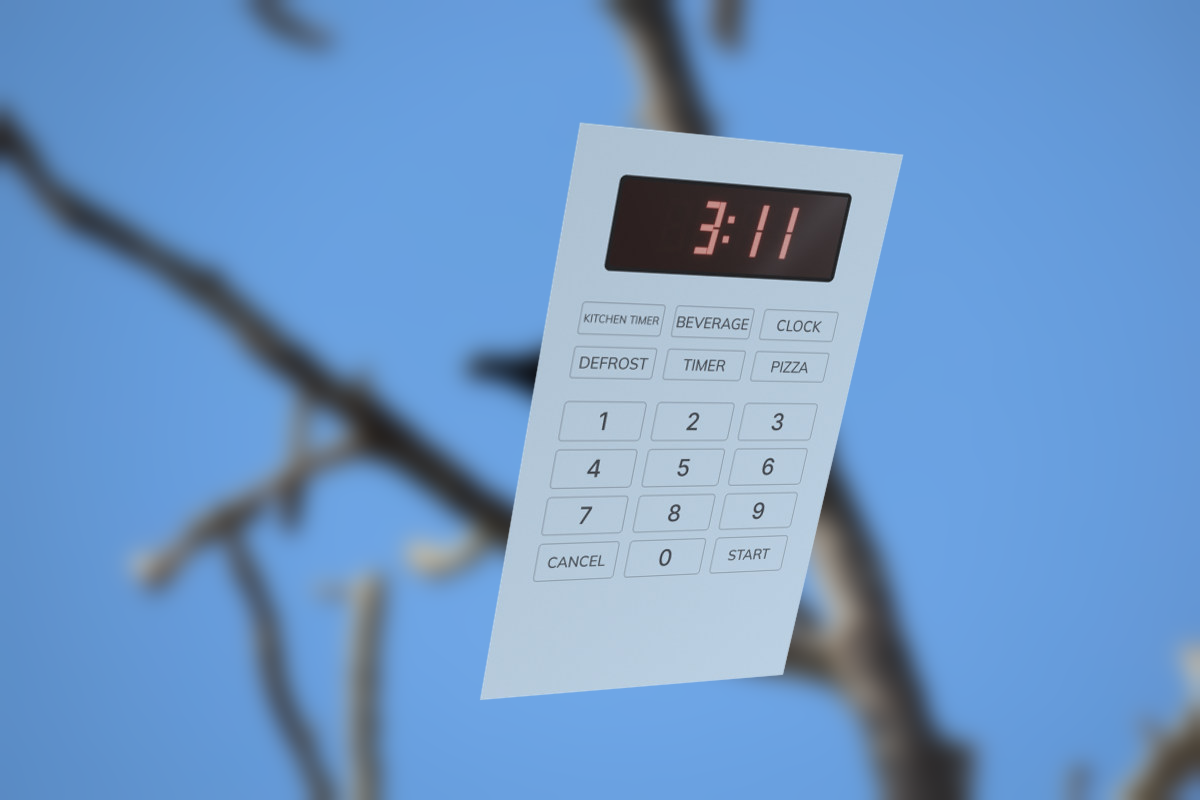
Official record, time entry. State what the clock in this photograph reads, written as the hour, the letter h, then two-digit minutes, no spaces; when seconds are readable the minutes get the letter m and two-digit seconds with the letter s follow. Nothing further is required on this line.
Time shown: 3h11
